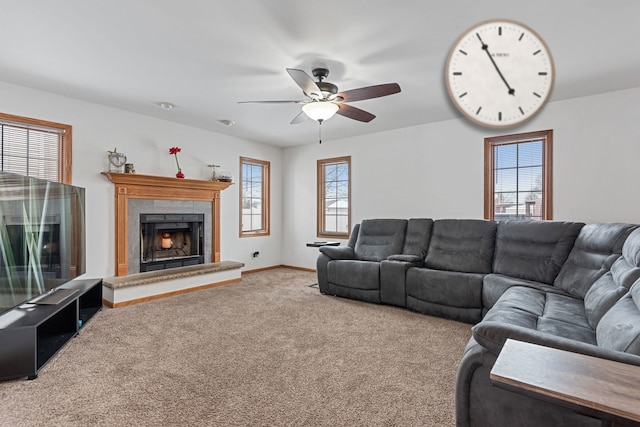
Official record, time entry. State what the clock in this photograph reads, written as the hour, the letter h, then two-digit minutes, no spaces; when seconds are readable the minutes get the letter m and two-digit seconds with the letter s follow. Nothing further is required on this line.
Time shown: 4h55
